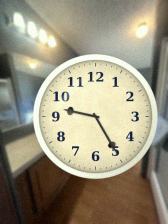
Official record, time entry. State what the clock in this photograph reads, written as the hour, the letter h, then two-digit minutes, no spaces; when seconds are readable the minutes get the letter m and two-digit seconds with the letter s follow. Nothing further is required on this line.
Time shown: 9h25
